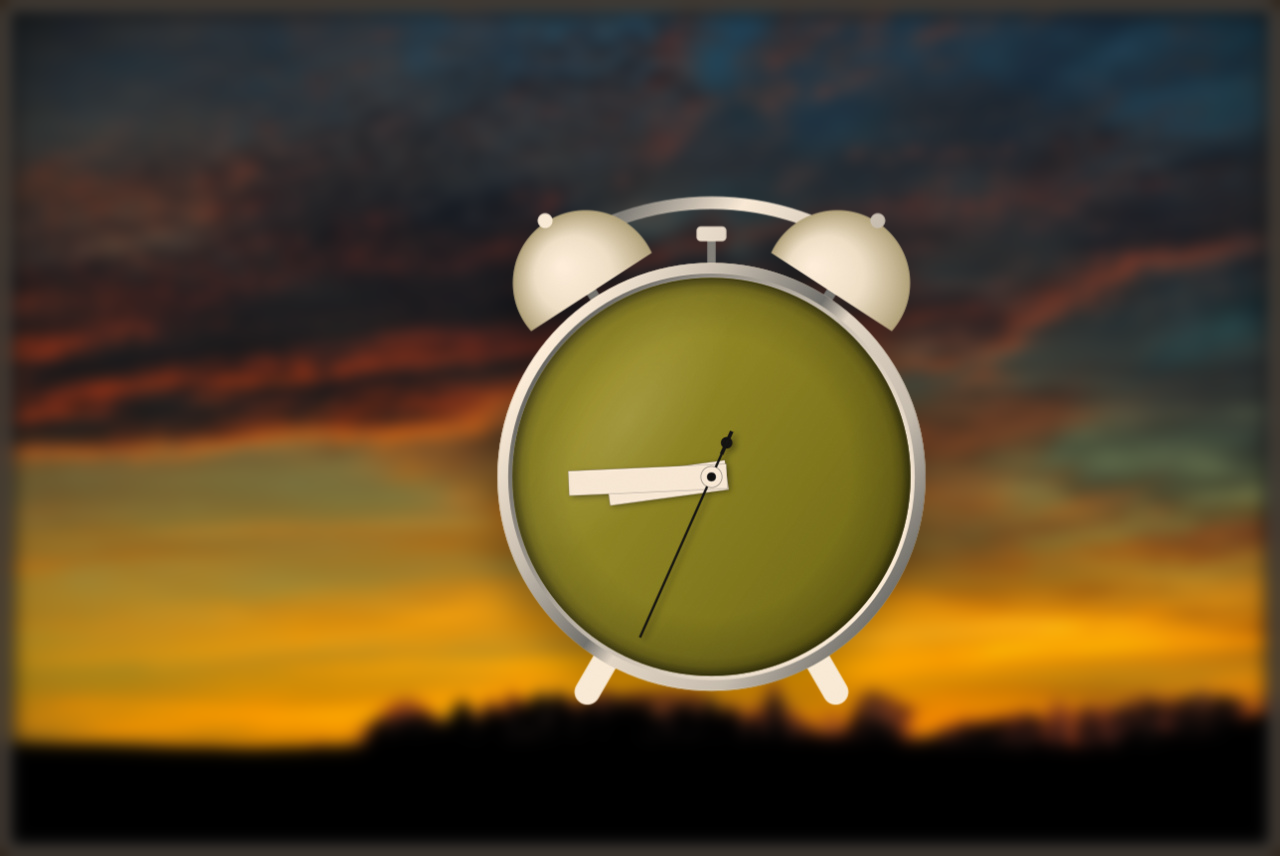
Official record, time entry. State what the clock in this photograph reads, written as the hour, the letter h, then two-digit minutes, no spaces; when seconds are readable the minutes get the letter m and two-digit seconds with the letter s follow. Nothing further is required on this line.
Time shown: 8h44m34s
